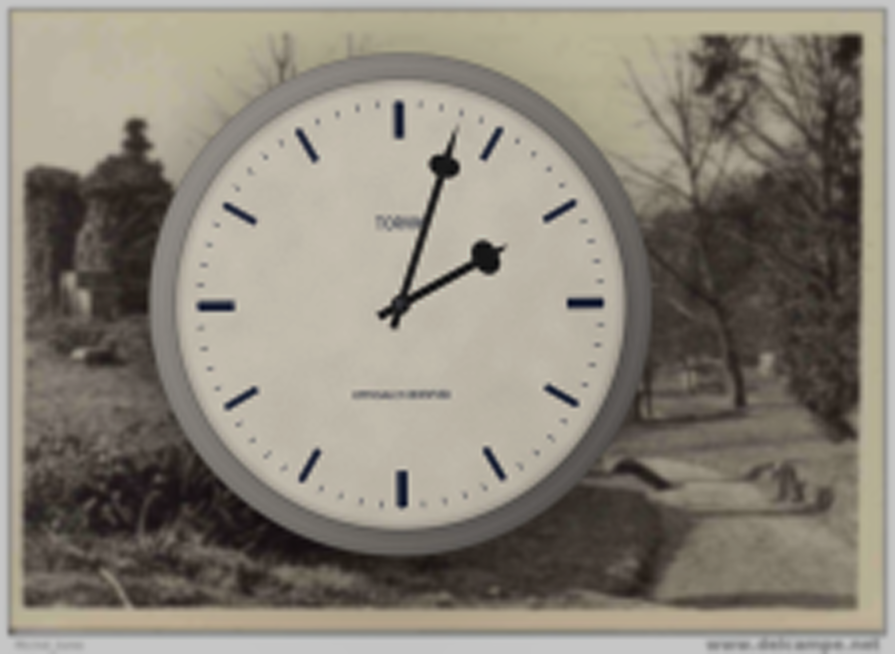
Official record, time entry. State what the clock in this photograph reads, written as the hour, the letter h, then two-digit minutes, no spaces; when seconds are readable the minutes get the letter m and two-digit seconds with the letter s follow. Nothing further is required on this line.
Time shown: 2h03
